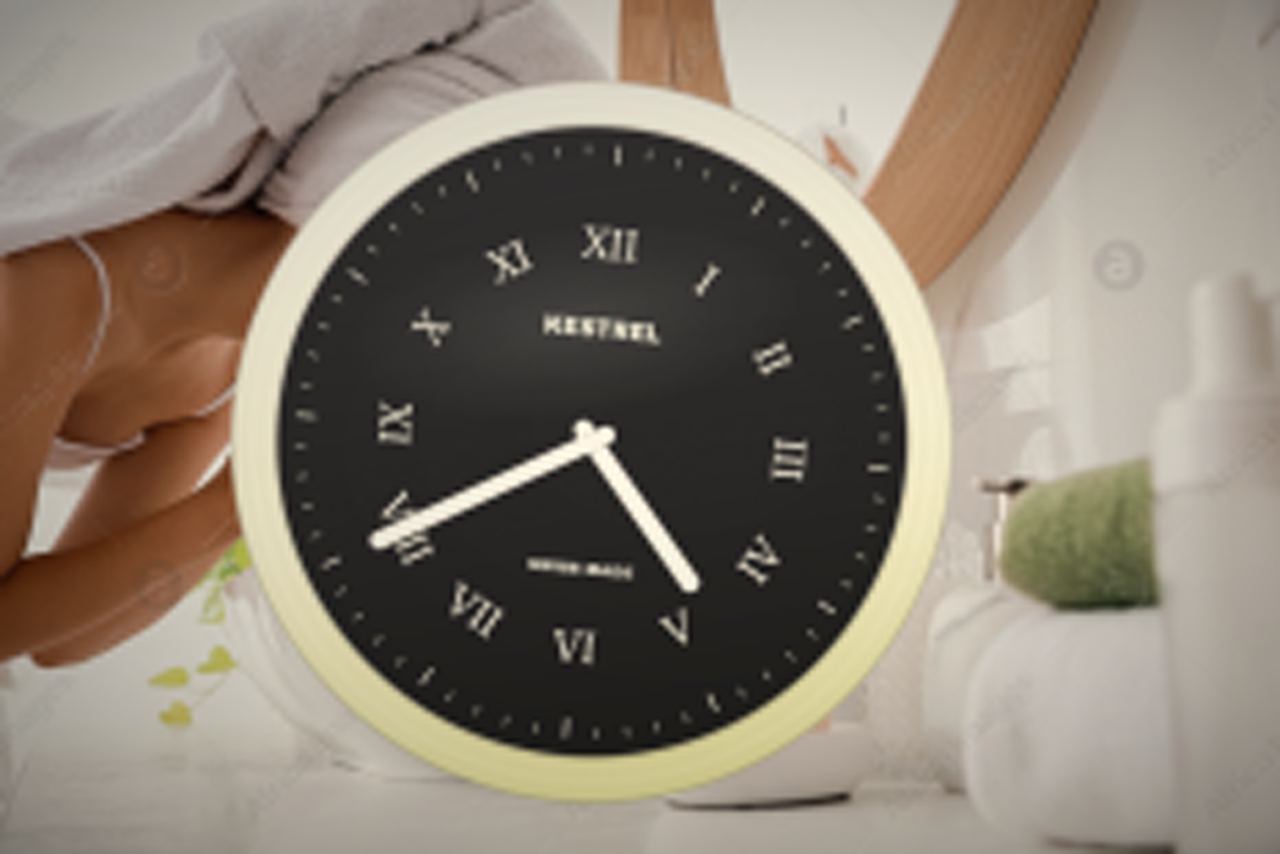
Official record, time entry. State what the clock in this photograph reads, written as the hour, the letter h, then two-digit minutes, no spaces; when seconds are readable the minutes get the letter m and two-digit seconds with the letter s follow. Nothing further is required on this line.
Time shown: 4h40
